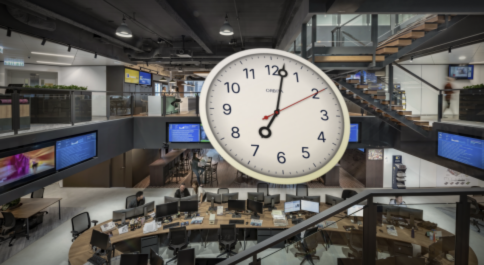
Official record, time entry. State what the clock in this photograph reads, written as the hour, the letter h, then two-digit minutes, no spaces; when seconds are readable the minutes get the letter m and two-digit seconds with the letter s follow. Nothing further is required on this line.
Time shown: 7h02m10s
